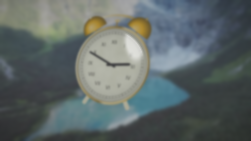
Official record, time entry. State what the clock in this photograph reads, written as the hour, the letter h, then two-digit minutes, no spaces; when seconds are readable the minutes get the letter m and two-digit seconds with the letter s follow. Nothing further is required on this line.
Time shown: 2h49
